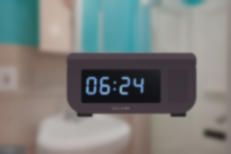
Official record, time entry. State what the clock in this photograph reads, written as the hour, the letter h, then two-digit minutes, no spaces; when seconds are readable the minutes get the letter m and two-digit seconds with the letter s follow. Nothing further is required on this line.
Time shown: 6h24
